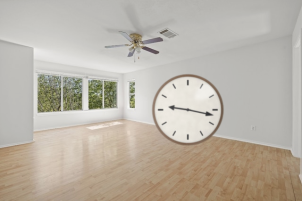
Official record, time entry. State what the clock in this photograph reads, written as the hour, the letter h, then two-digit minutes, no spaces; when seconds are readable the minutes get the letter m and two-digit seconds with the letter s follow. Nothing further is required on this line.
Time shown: 9h17
